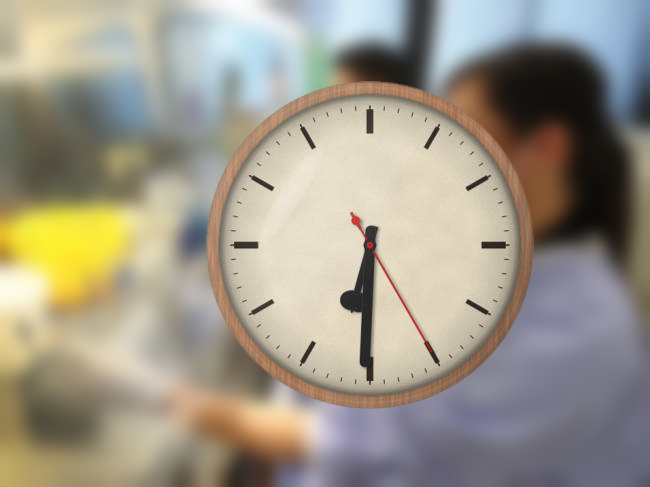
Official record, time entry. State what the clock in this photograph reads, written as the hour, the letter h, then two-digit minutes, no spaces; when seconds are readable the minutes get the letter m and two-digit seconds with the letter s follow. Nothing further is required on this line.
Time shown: 6h30m25s
